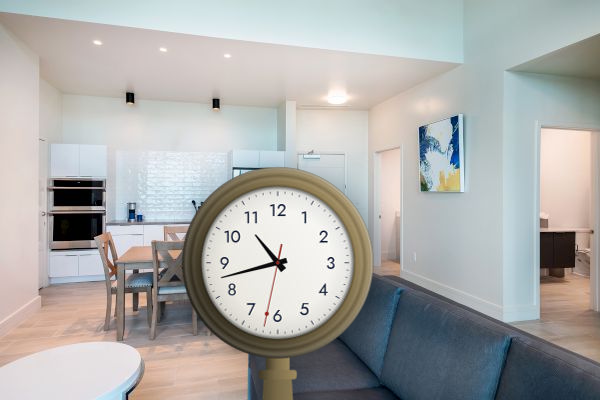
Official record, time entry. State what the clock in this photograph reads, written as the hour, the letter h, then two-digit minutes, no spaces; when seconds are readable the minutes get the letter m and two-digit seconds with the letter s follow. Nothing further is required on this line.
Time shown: 10h42m32s
